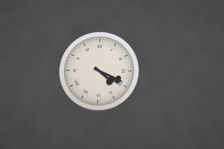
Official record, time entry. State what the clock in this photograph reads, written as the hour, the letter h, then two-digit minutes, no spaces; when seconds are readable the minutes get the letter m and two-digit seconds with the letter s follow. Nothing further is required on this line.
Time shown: 4h19
